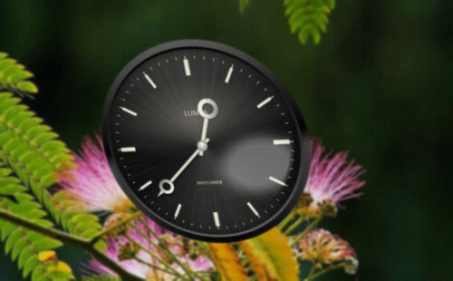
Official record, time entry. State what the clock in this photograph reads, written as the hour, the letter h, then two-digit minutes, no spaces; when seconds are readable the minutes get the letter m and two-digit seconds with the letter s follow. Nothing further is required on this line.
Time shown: 12h38
